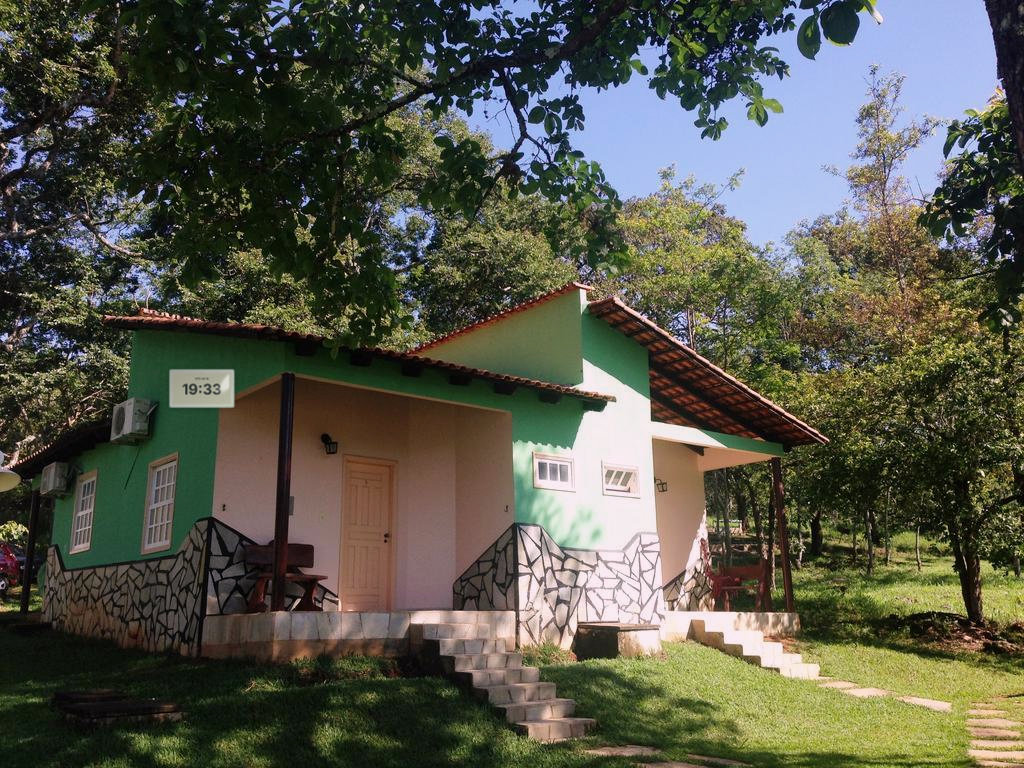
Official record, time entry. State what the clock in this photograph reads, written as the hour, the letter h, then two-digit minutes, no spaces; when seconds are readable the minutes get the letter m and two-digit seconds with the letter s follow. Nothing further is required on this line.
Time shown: 19h33
